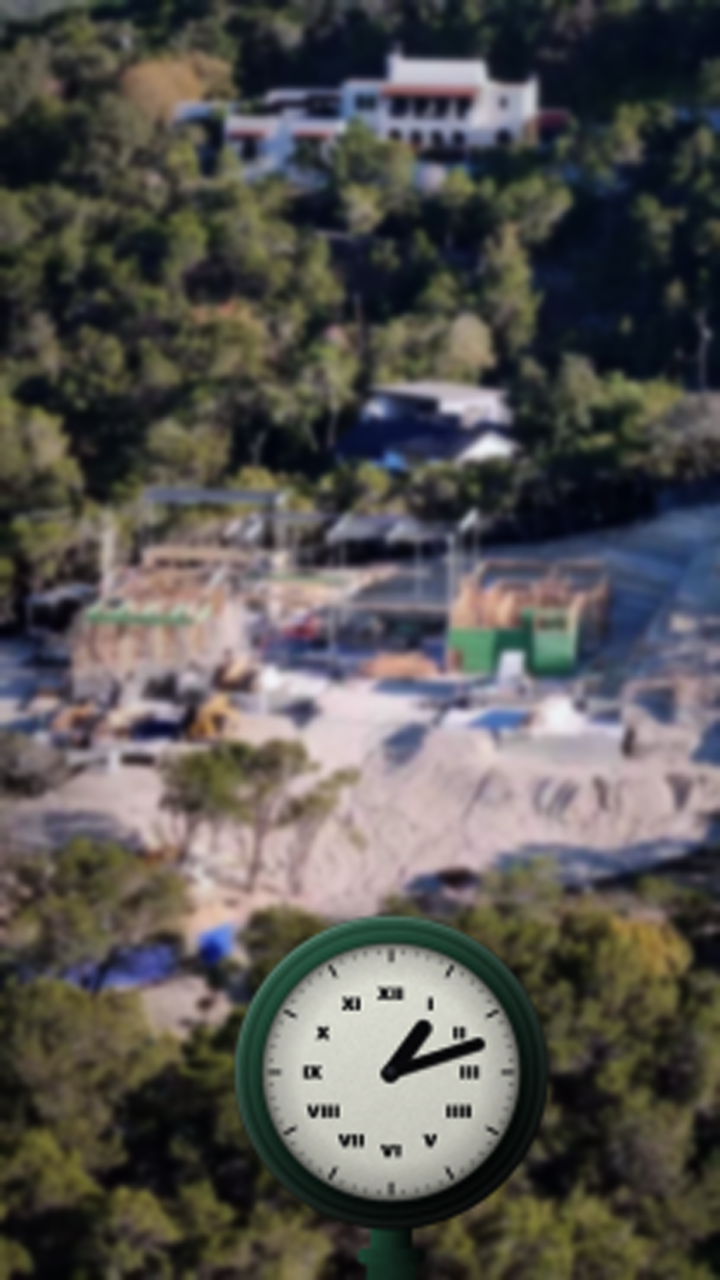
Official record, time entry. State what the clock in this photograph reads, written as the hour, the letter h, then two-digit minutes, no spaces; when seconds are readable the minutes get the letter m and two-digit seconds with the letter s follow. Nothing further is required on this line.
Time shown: 1h12
